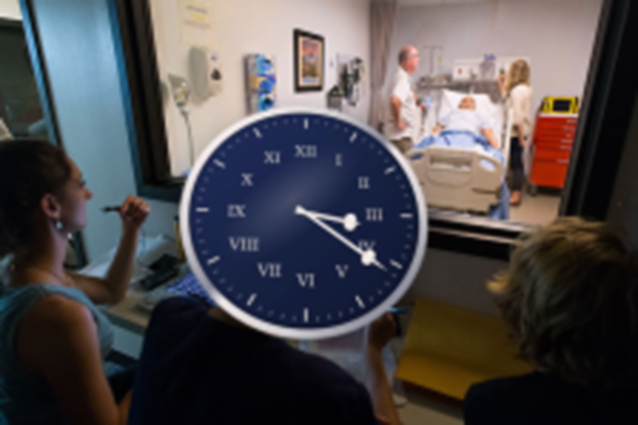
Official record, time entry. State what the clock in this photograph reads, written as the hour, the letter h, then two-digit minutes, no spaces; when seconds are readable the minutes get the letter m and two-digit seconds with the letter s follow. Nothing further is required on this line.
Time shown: 3h21
